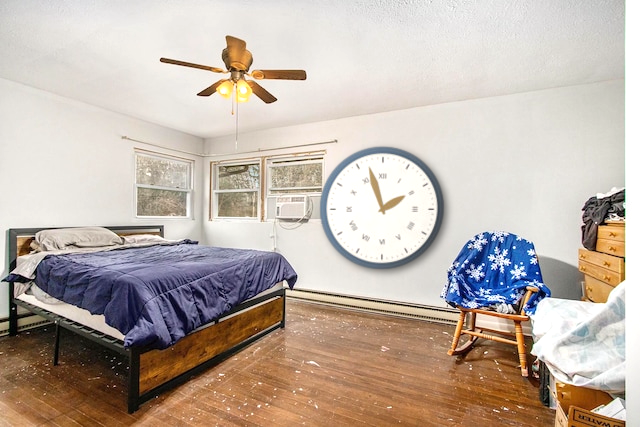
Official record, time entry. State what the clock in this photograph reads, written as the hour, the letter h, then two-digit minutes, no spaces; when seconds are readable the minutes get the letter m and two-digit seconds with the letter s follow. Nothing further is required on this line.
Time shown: 1h57
